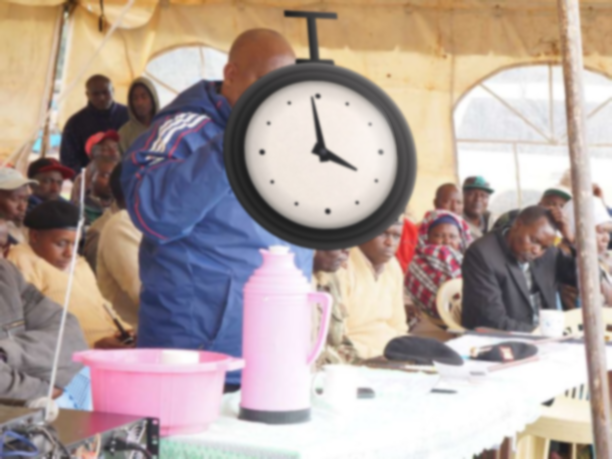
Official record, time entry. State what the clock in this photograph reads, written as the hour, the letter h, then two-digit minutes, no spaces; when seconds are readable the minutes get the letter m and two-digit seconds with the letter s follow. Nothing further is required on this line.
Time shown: 3h59
